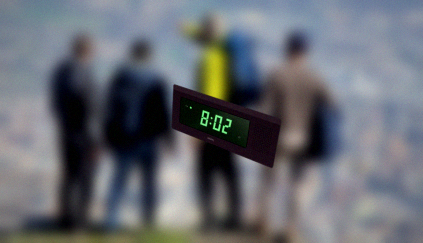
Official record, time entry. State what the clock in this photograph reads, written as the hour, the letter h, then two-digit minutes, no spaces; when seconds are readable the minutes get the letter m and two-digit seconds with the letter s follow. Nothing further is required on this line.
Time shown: 8h02
